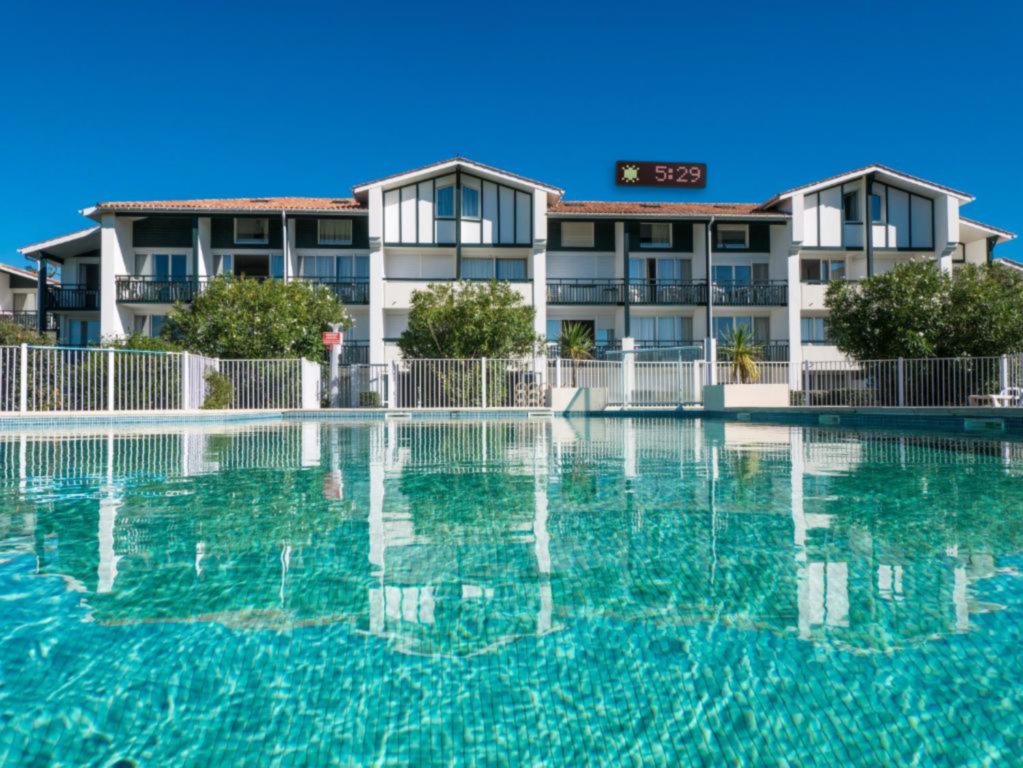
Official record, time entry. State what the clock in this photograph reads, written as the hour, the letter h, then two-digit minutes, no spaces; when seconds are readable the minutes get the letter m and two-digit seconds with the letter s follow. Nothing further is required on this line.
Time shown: 5h29
